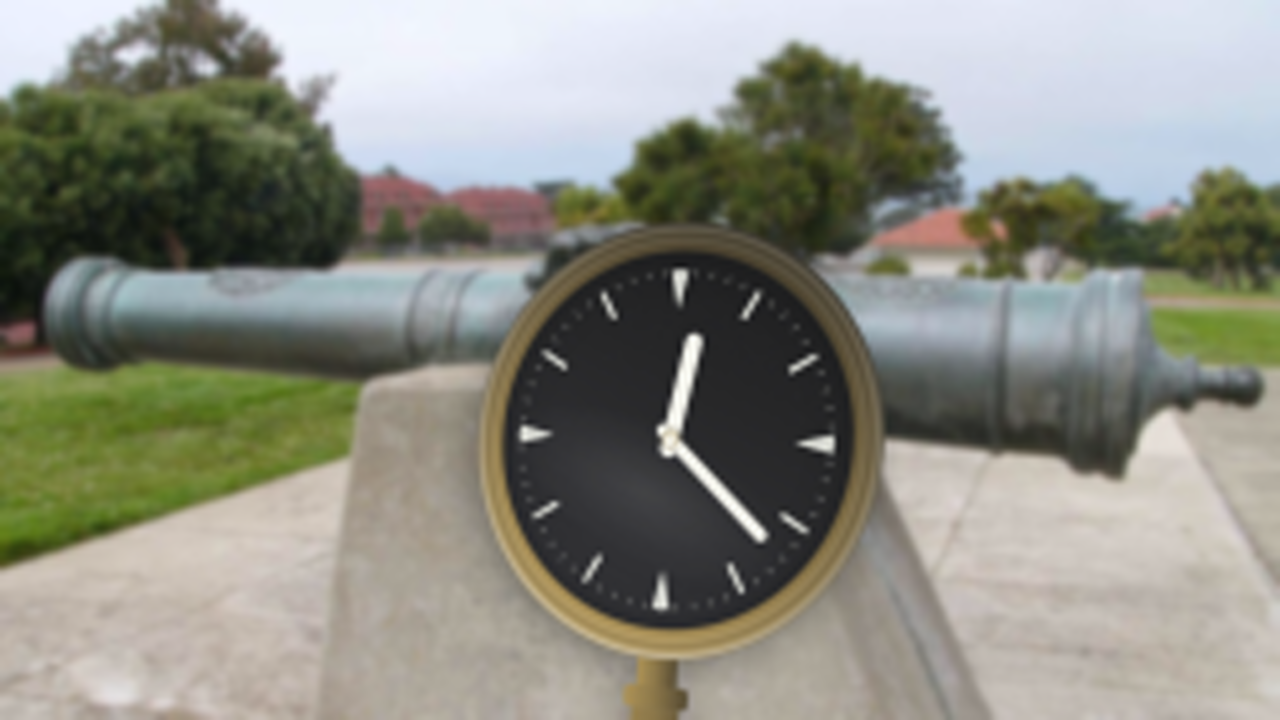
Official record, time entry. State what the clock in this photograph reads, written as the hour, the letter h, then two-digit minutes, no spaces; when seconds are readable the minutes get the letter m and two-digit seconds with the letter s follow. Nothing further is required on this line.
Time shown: 12h22
